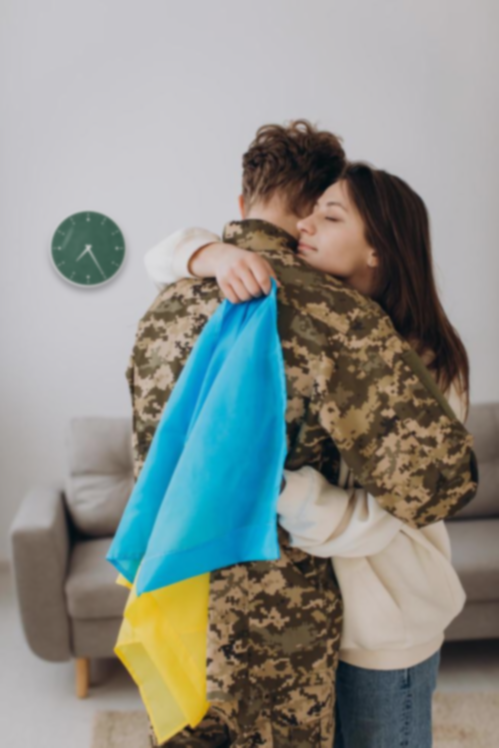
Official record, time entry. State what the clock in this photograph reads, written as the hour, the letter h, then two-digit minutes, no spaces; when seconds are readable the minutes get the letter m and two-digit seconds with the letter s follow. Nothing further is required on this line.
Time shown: 7h25
